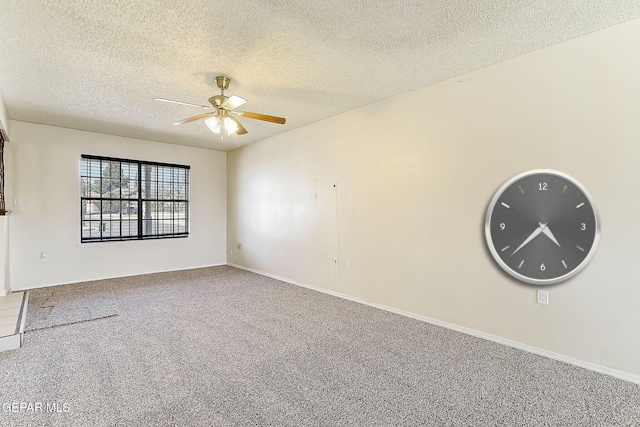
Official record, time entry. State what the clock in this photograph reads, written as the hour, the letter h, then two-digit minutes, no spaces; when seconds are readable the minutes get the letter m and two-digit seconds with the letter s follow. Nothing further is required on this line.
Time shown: 4h38
